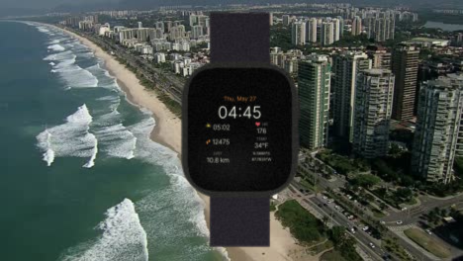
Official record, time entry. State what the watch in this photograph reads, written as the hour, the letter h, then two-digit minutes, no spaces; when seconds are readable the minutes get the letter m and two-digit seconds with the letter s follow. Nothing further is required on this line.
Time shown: 4h45
